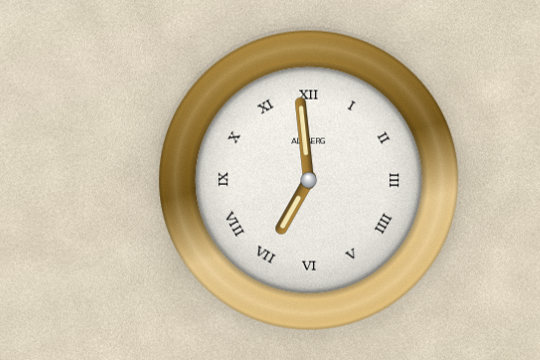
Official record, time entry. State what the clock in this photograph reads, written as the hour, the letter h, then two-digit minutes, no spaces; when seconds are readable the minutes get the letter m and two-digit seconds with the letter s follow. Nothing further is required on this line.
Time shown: 6h59
